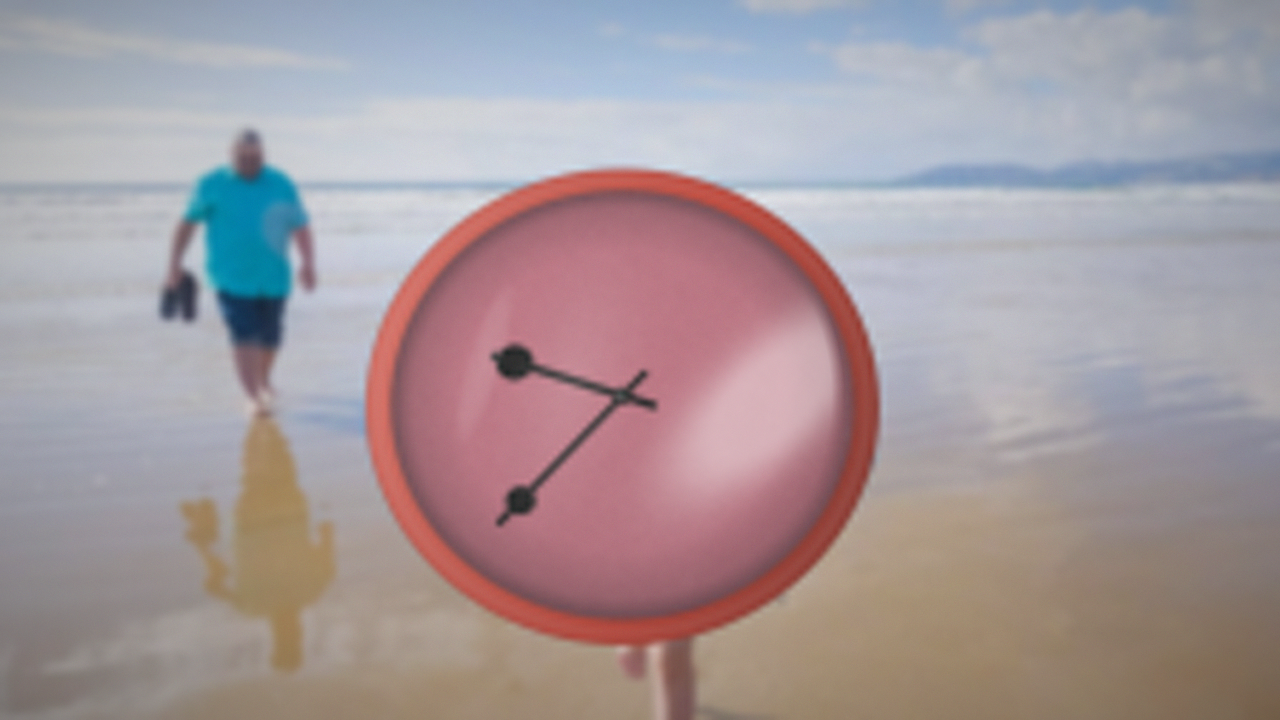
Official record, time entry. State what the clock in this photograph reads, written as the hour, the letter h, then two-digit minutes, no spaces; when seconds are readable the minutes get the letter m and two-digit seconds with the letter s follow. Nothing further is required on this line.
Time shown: 9h37
